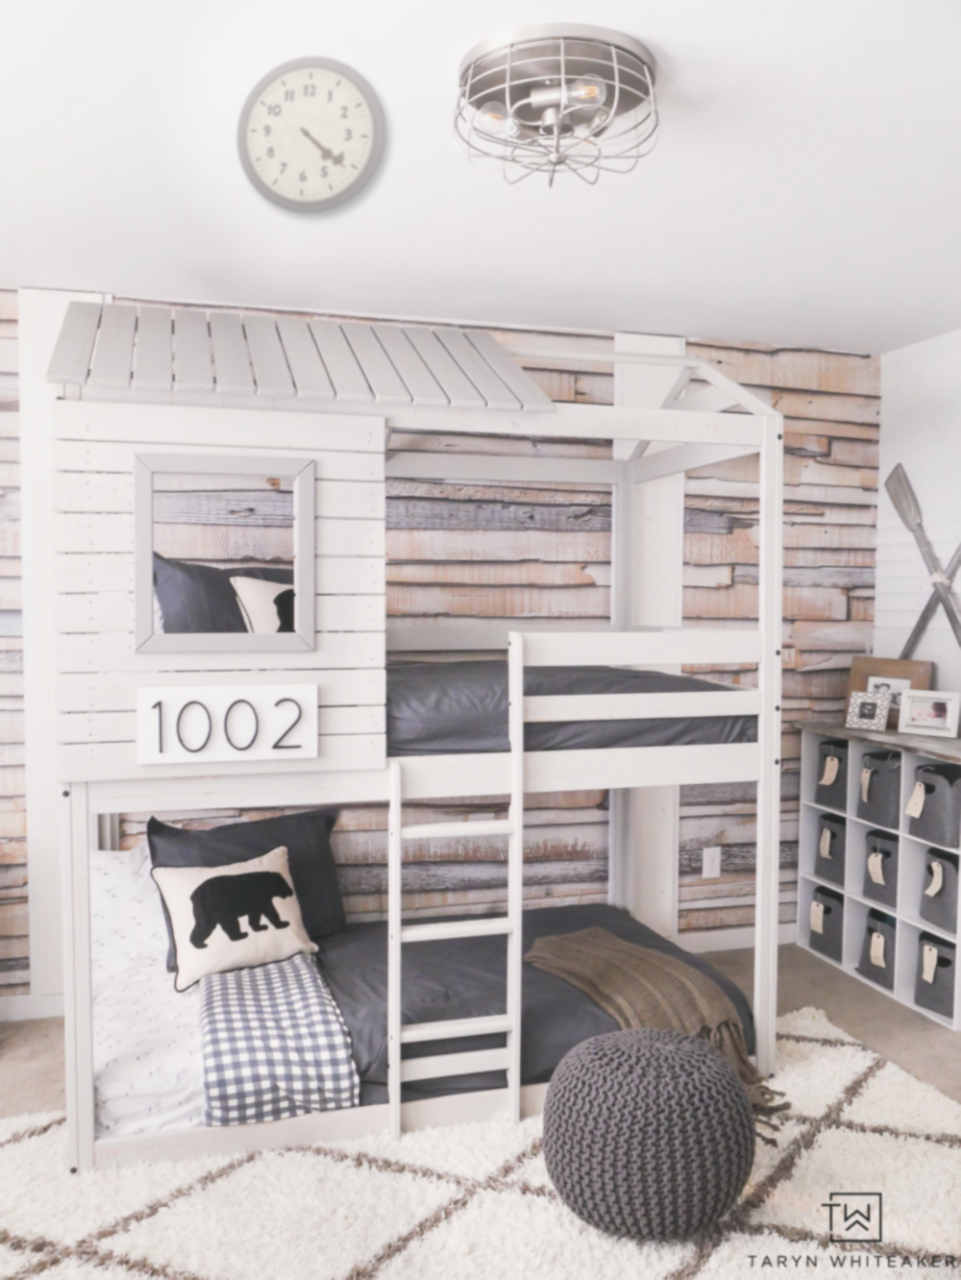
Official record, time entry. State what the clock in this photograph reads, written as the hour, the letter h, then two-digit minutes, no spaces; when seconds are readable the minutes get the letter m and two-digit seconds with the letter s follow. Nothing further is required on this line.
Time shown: 4h21
